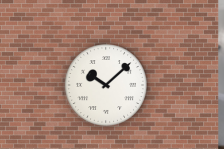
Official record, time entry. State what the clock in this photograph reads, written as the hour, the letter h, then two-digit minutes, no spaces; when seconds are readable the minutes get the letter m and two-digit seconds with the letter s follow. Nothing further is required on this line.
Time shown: 10h08
